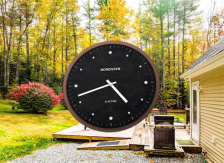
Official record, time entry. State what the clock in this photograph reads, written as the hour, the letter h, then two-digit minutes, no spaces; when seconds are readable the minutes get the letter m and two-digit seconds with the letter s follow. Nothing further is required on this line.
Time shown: 4h42
